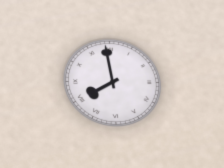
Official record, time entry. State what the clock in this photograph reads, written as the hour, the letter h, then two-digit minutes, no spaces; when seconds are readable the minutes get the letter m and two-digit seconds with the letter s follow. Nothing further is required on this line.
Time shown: 7h59
